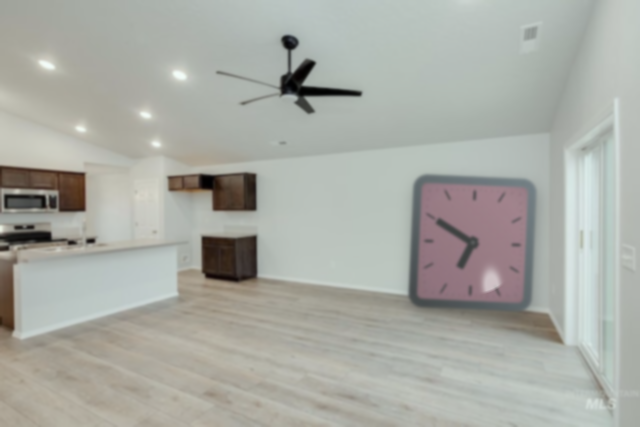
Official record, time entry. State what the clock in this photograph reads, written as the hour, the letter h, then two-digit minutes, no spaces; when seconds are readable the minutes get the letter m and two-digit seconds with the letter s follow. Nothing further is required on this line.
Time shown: 6h50
